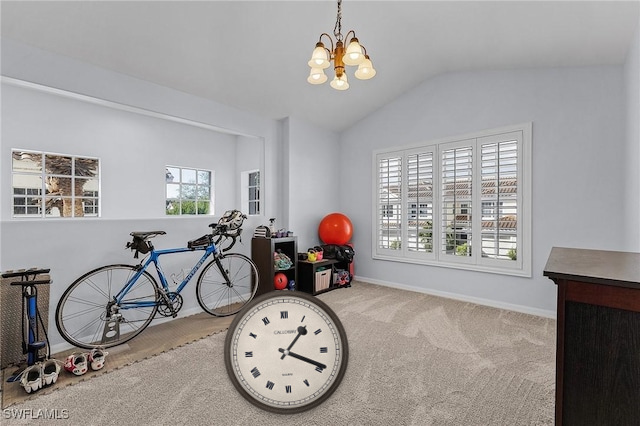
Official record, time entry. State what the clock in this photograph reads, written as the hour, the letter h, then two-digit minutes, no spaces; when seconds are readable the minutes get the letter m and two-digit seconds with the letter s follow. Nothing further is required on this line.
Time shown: 1h19
